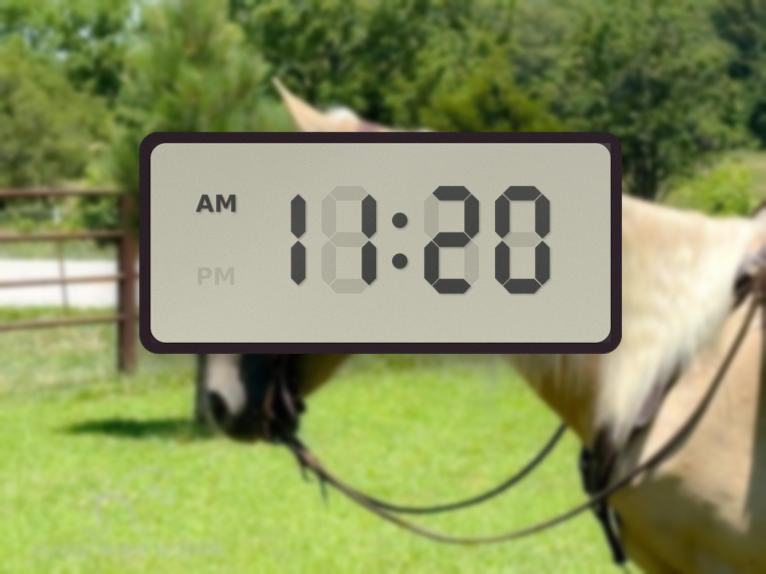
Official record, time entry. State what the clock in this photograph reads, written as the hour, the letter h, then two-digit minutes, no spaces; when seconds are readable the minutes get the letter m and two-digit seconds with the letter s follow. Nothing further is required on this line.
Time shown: 11h20
